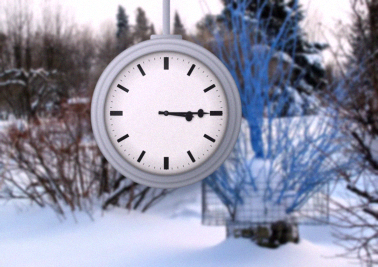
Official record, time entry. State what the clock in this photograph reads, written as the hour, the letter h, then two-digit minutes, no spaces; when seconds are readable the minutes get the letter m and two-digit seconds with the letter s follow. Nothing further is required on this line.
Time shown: 3h15
